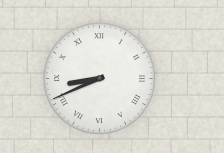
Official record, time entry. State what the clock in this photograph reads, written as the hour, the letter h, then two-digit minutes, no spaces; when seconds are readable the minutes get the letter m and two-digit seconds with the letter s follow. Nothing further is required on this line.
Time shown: 8h41
